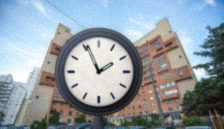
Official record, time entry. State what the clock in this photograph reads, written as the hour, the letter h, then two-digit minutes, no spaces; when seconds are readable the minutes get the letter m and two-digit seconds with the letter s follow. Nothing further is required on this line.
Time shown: 1h56
